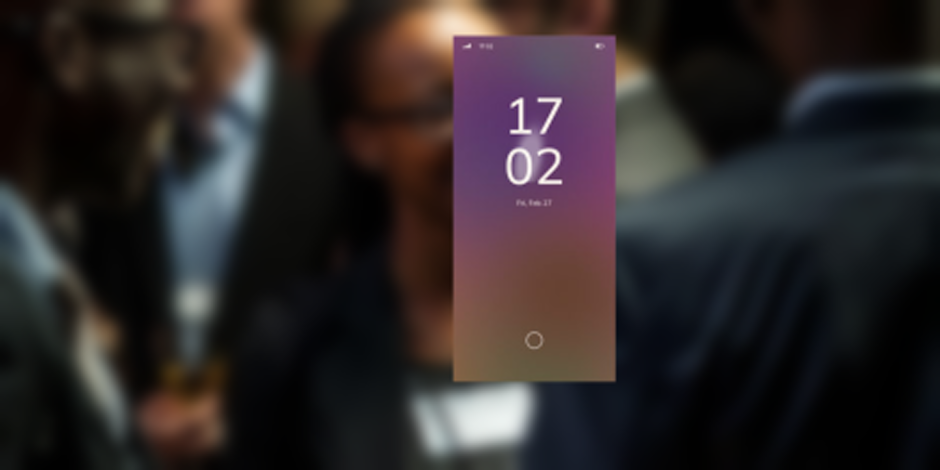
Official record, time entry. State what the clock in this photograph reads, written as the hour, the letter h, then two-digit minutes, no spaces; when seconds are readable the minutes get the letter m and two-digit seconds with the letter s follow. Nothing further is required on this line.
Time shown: 17h02
